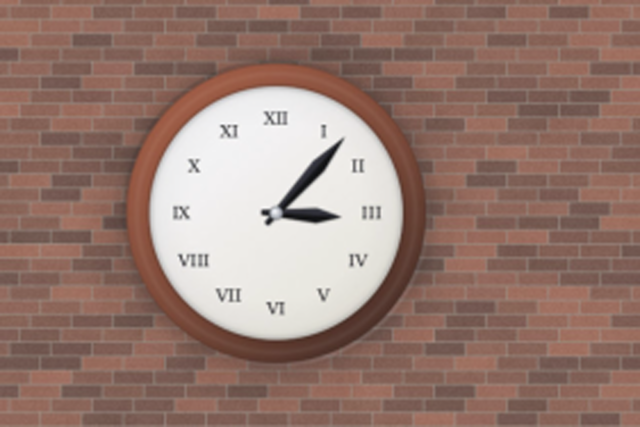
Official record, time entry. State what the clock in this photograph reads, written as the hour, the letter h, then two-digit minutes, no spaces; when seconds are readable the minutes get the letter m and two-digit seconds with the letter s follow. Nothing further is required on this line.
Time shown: 3h07
